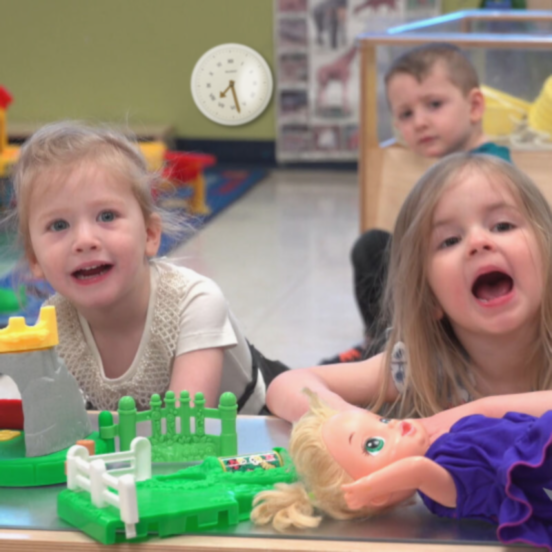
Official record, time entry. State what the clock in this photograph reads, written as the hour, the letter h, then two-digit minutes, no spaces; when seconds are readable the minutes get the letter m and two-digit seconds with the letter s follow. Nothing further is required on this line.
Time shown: 7h28
